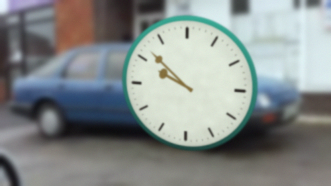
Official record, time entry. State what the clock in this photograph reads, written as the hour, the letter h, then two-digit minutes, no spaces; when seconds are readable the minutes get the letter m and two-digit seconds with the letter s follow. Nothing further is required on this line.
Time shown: 9h52
